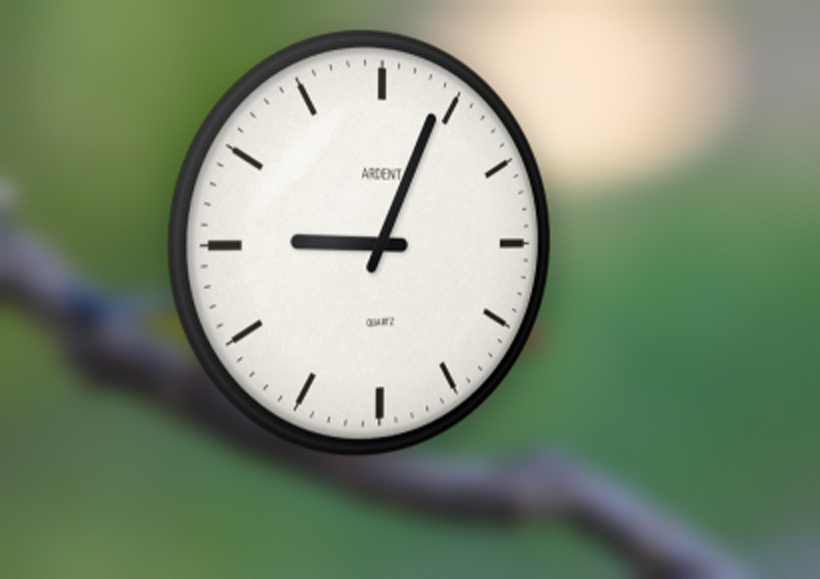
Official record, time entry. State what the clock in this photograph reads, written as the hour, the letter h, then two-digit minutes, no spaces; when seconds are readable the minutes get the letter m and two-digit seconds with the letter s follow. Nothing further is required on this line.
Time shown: 9h04
